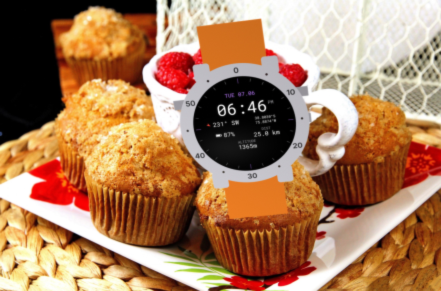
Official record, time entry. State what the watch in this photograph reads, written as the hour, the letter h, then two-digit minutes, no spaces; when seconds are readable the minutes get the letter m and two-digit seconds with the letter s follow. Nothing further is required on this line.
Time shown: 6h46
